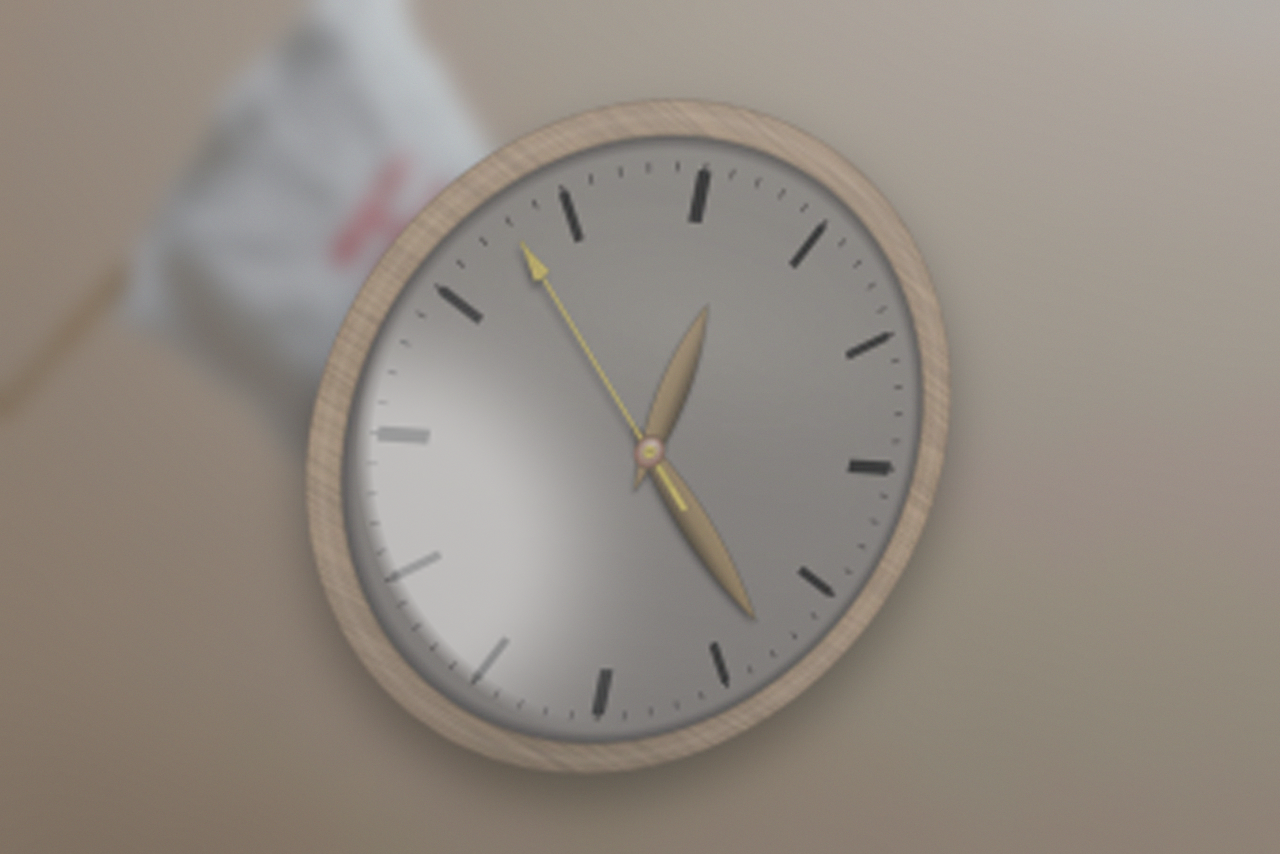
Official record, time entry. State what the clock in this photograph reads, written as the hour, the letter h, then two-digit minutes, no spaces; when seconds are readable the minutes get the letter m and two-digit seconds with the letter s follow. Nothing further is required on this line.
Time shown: 12h22m53s
